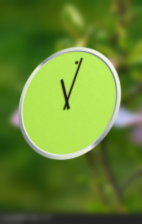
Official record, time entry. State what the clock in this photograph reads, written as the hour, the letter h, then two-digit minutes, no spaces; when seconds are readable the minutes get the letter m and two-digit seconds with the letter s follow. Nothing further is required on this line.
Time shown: 11h01
